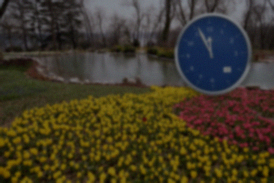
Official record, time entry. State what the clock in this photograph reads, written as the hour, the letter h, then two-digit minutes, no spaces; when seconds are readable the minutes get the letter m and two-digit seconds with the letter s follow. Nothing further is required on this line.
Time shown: 11h56
